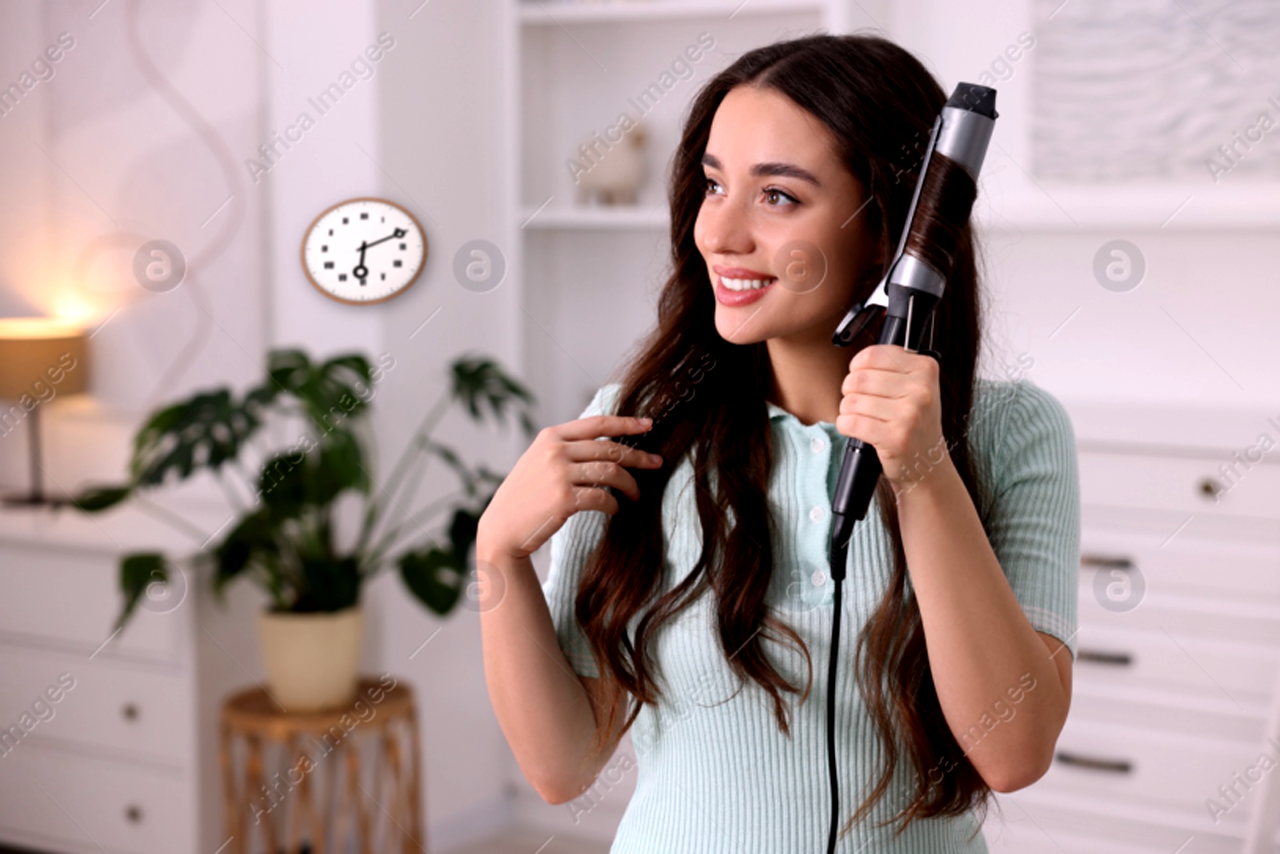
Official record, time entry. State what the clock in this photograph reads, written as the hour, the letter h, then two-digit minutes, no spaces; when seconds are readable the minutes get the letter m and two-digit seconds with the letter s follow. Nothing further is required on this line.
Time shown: 6h11
